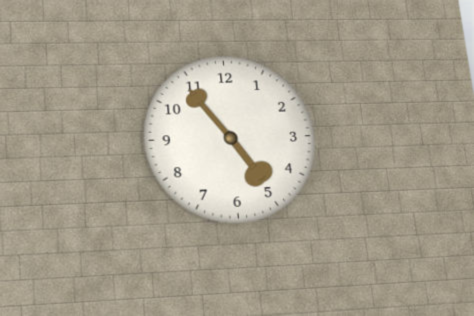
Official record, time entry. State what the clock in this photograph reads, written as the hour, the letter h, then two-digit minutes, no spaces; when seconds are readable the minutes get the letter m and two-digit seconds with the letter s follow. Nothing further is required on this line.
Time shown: 4h54
